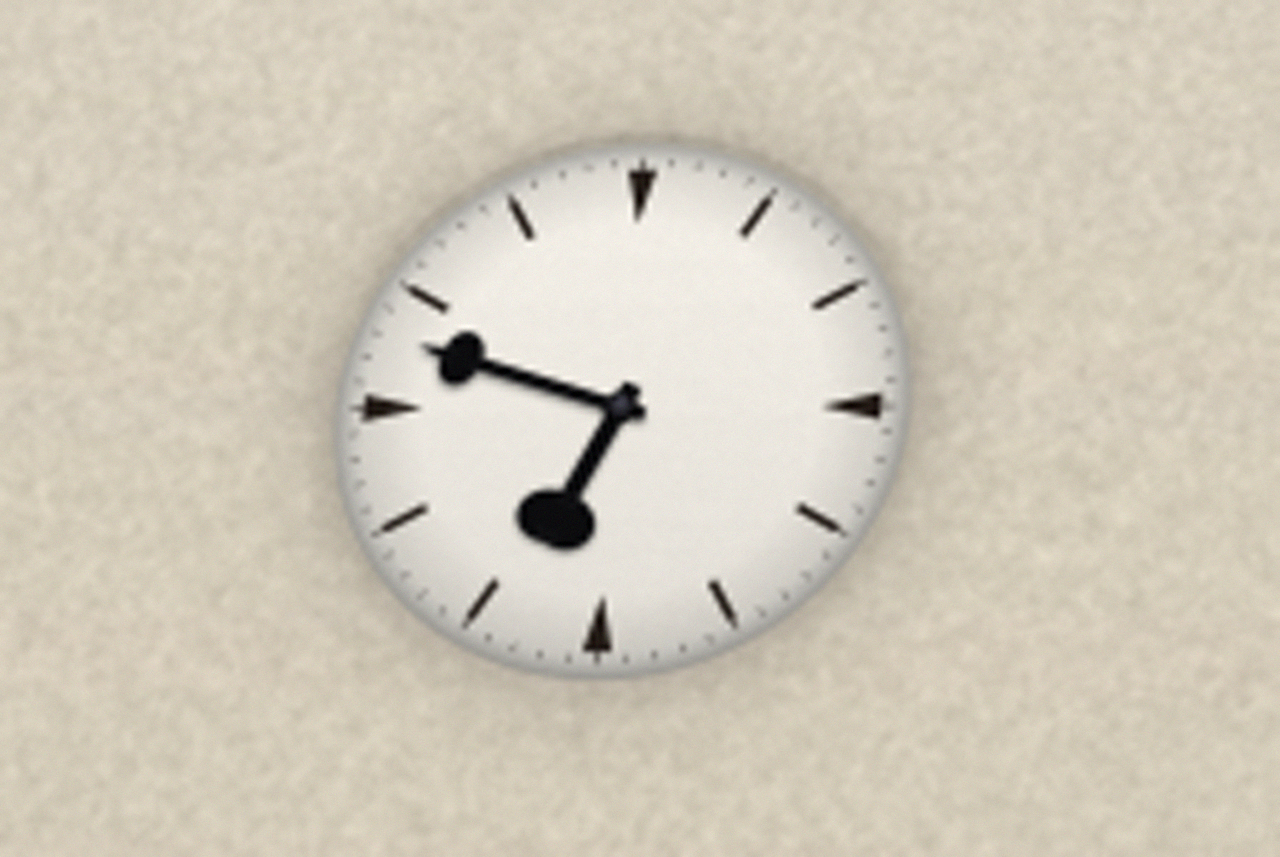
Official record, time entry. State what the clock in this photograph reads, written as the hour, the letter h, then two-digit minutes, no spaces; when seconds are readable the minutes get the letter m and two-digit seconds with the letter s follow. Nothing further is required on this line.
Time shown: 6h48
